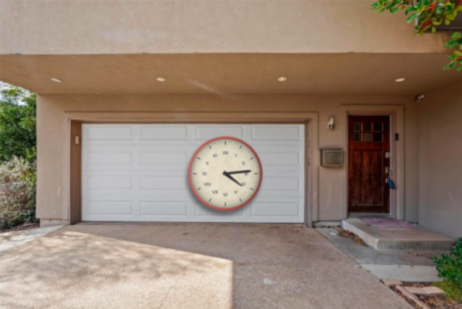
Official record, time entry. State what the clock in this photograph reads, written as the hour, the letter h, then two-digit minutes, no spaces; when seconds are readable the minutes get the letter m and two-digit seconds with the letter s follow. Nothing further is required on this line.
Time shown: 4h14
